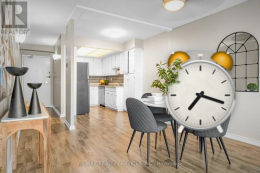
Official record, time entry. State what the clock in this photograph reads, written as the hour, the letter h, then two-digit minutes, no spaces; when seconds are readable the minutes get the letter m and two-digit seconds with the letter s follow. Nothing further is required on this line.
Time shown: 7h18
